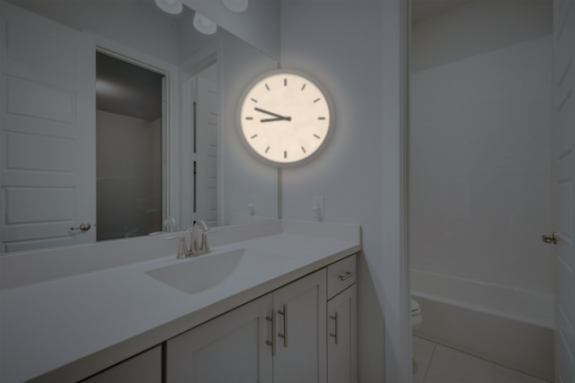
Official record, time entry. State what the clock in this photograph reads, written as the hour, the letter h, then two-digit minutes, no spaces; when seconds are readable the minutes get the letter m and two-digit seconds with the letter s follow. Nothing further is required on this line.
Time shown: 8h48
